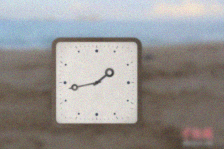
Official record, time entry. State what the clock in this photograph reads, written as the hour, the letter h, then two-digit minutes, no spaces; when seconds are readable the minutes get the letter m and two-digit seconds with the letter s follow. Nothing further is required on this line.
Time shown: 1h43
